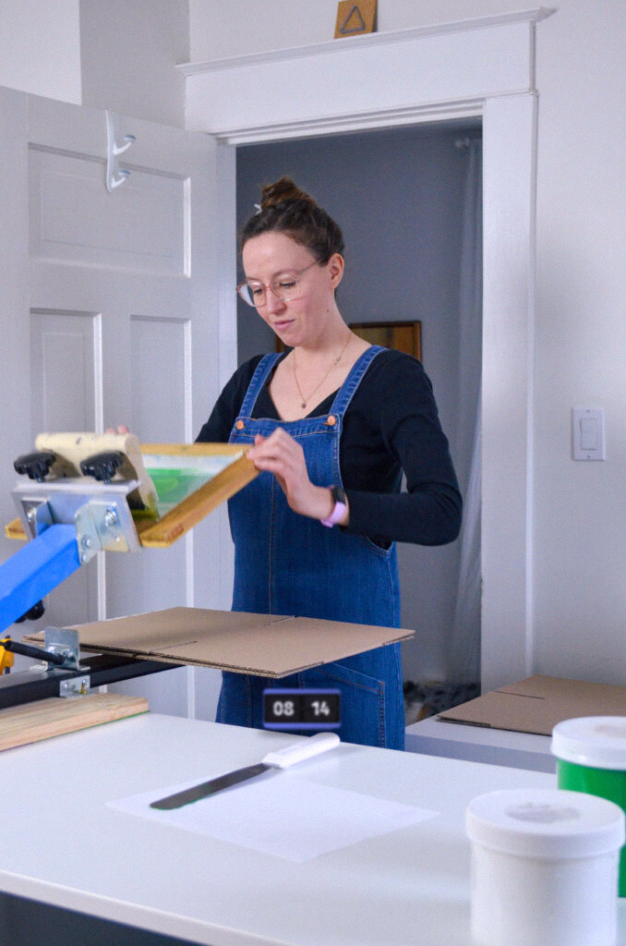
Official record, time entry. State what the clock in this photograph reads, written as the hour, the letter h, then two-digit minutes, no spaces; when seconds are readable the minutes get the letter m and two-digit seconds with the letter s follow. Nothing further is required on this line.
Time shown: 8h14
